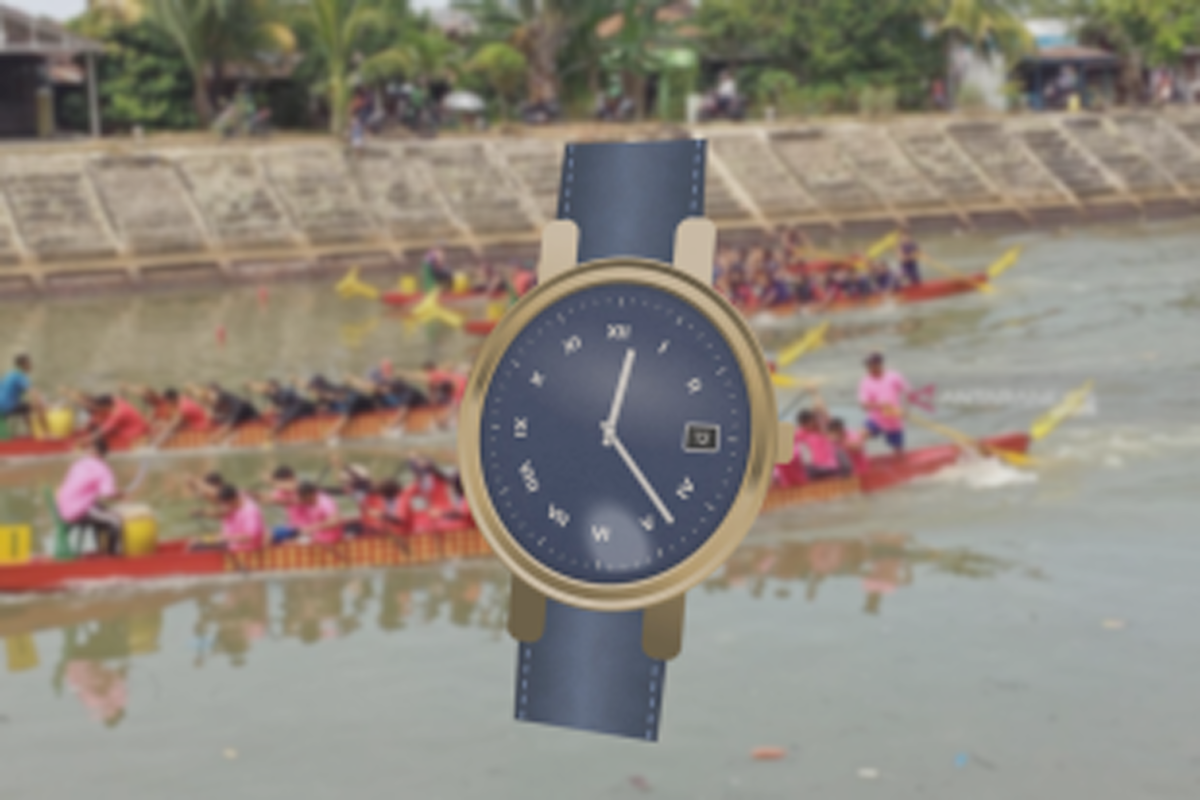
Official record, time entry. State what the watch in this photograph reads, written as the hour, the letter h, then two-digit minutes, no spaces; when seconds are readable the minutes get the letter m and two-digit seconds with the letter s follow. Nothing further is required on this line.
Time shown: 12h23
